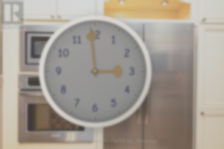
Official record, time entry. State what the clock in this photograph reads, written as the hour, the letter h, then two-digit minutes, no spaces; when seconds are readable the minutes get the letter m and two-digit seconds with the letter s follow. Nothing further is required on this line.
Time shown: 2h59
